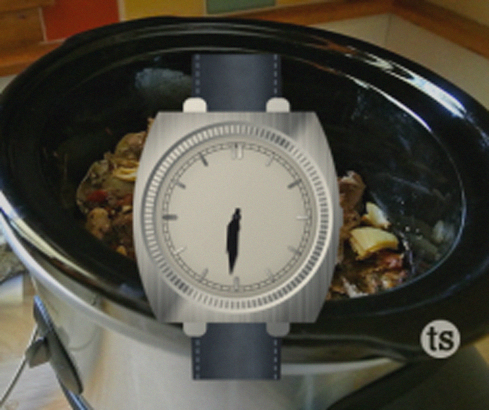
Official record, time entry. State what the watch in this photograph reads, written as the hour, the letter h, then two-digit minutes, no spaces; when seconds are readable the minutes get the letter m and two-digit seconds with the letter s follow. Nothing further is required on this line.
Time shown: 6h31
